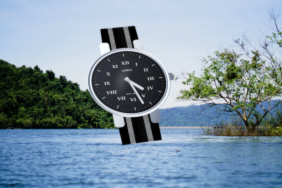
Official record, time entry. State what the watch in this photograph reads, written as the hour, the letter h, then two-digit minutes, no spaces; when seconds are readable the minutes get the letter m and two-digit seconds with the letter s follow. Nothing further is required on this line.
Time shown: 4h27
